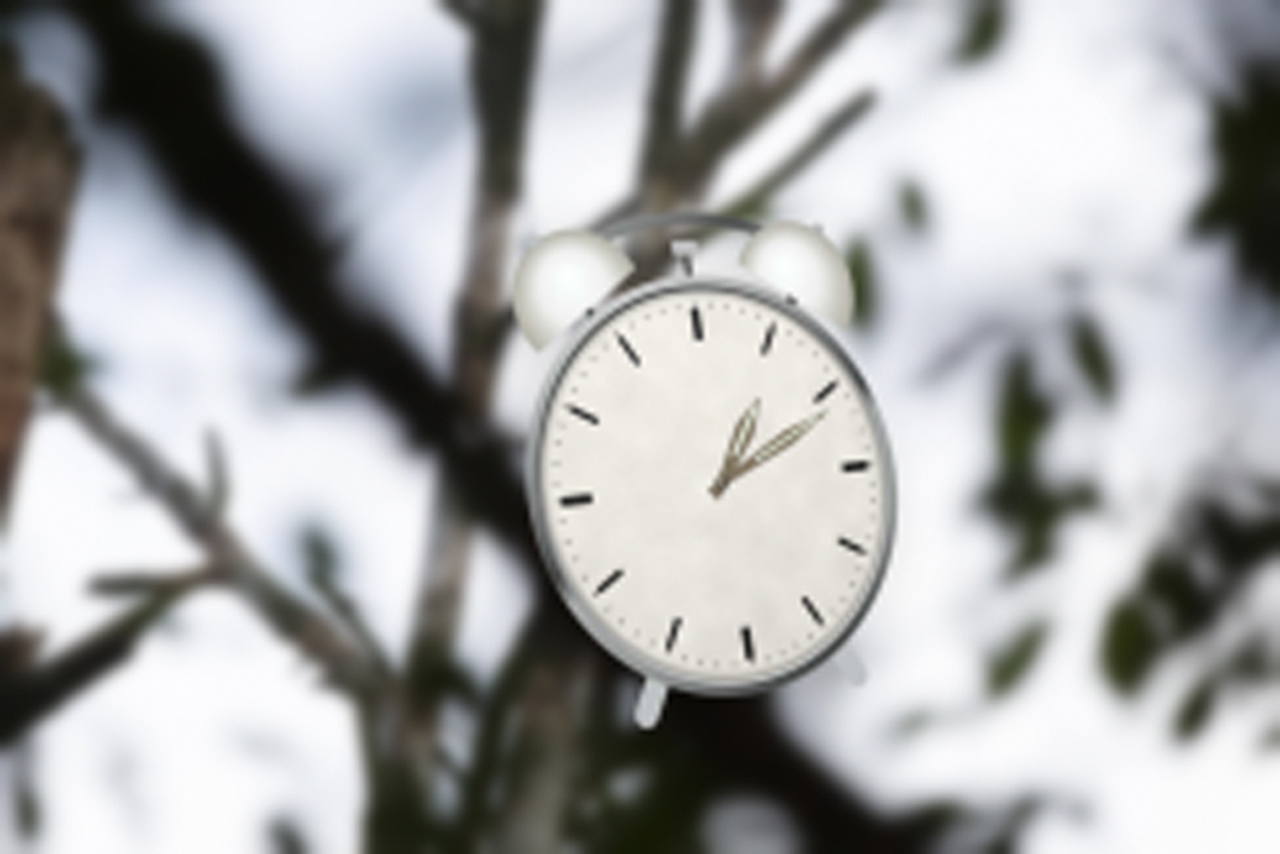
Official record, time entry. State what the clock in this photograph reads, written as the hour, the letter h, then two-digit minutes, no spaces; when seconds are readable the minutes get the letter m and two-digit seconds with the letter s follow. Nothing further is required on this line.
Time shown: 1h11
